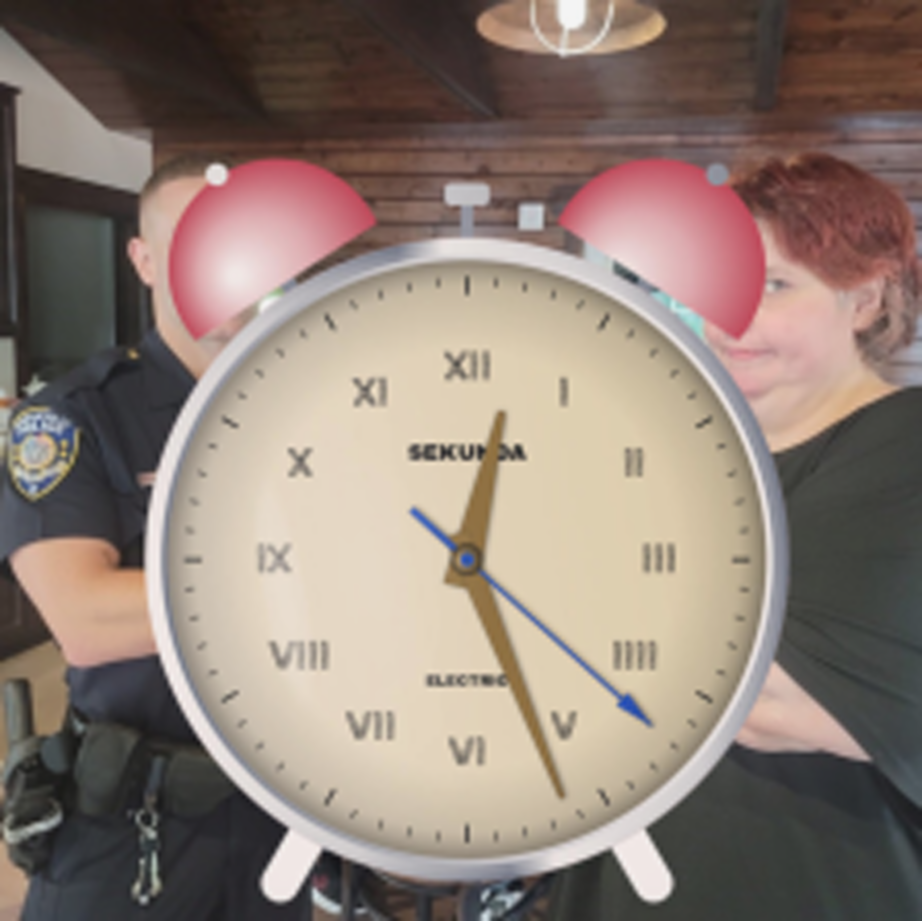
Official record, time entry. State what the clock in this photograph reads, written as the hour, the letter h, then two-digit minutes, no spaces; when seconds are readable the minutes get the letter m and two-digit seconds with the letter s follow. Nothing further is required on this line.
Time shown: 12h26m22s
